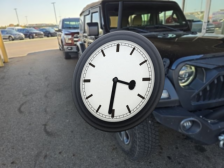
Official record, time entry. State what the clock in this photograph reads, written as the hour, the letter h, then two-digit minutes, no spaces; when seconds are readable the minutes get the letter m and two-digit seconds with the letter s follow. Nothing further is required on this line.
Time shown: 3h31
